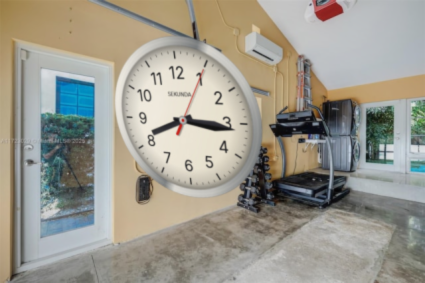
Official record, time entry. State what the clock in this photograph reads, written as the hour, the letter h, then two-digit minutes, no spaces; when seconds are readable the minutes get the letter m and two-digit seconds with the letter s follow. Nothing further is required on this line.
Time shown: 8h16m05s
